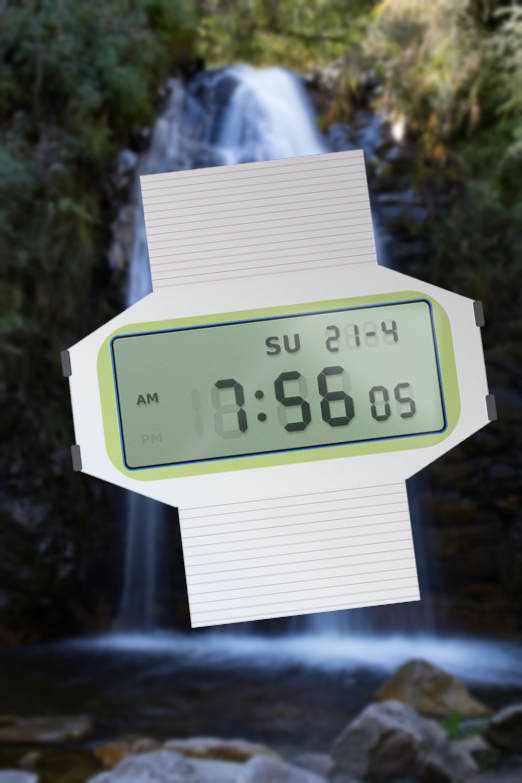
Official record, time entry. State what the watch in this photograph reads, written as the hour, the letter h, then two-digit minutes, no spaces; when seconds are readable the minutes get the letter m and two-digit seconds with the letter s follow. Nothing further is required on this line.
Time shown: 7h56m05s
